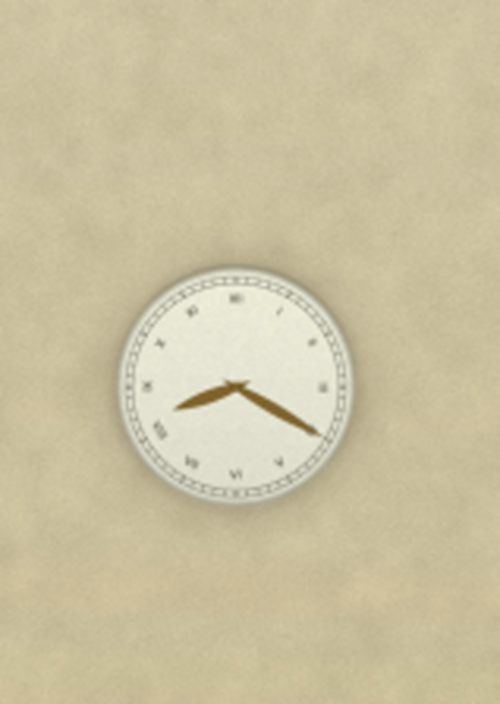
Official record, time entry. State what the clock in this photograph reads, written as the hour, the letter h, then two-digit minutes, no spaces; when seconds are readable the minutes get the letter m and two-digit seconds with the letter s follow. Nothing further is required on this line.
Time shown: 8h20
